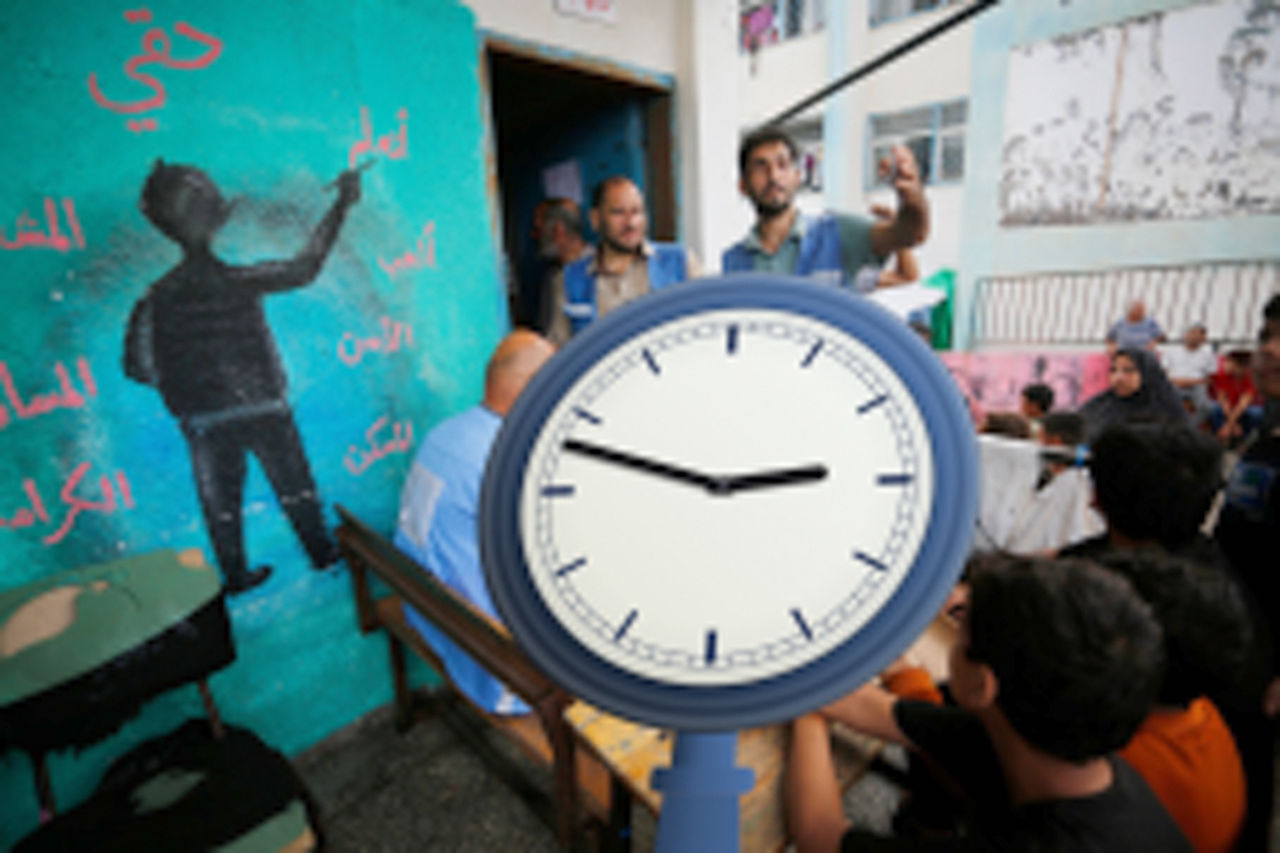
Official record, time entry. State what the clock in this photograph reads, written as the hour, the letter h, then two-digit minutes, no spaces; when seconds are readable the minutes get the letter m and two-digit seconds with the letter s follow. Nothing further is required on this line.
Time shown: 2h48
